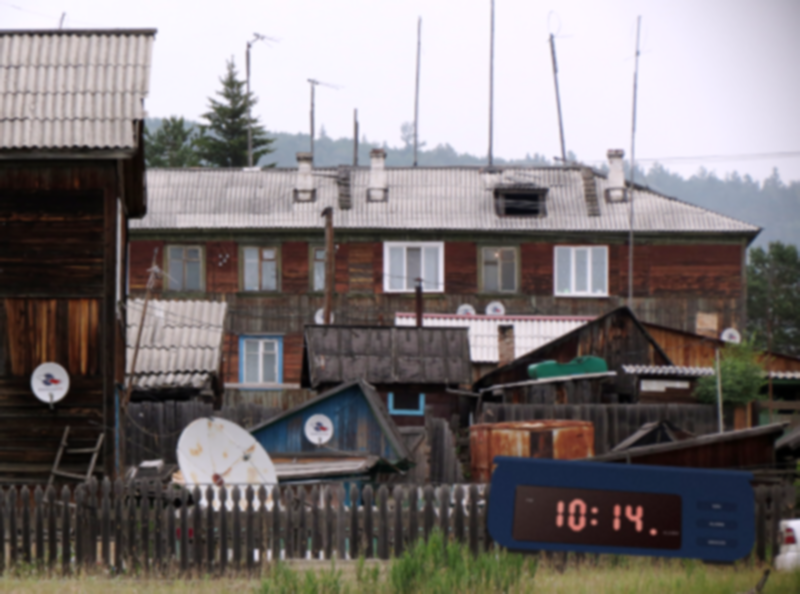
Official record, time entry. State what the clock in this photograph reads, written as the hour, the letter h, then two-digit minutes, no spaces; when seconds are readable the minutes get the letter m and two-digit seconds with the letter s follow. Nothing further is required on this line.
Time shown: 10h14
